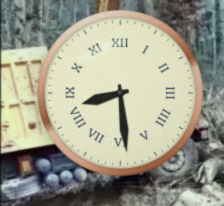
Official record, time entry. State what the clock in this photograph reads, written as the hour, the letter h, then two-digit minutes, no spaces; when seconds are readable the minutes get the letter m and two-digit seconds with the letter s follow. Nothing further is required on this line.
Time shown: 8h29
